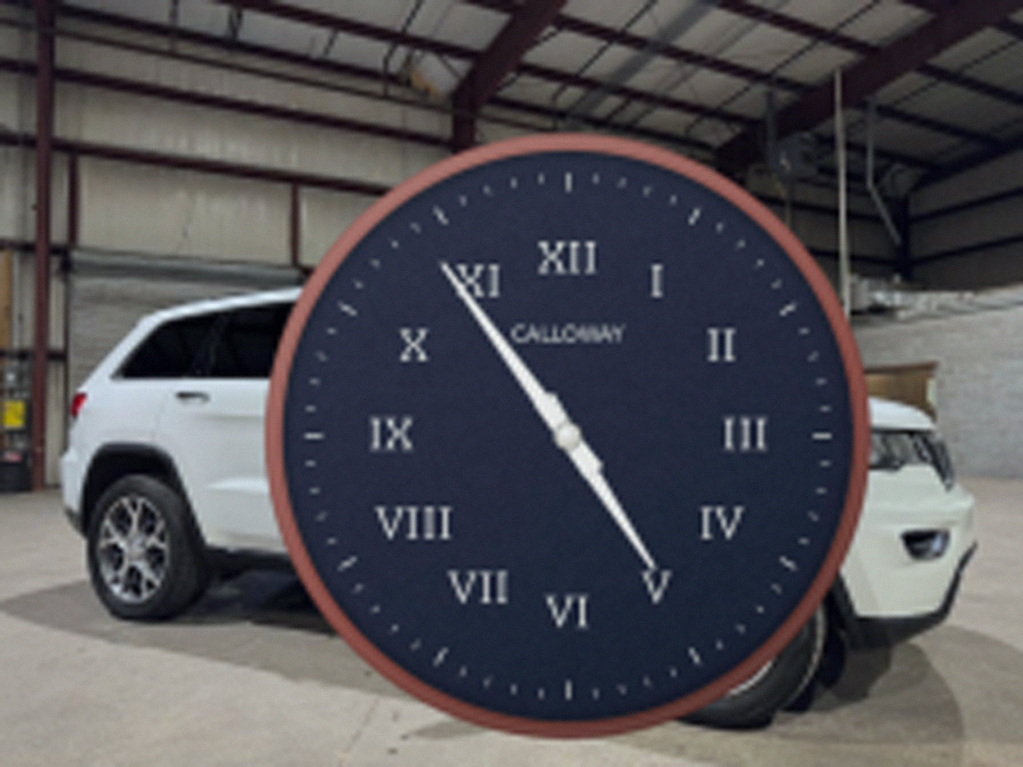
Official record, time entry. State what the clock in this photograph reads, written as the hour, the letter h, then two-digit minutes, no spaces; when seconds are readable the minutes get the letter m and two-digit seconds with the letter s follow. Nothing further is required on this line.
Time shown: 4h54
